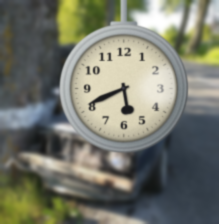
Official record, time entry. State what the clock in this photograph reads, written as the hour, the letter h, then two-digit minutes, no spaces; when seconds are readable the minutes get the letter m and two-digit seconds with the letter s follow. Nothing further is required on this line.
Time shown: 5h41
